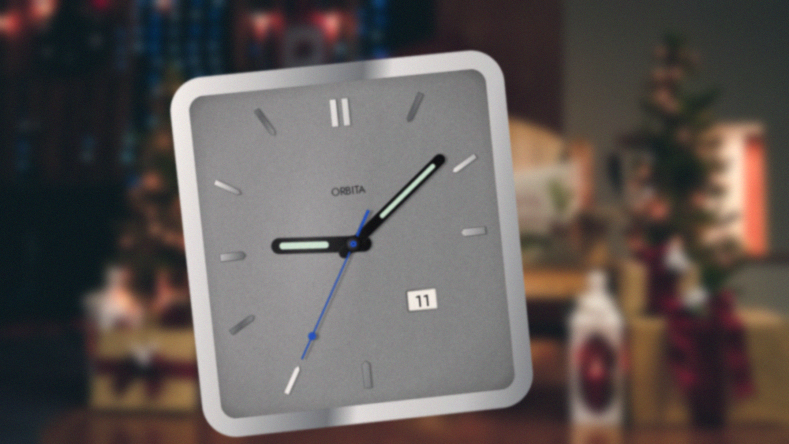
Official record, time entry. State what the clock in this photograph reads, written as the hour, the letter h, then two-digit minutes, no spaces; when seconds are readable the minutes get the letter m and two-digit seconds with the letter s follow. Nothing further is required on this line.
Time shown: 9h08m35s
